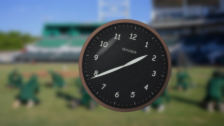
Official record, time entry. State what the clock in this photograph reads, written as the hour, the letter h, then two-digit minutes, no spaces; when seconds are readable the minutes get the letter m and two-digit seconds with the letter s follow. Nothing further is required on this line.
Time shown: 1h39
